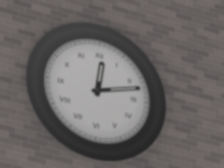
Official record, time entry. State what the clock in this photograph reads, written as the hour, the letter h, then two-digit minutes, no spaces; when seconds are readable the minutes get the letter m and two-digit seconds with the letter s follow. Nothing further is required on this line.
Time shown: 12h12
